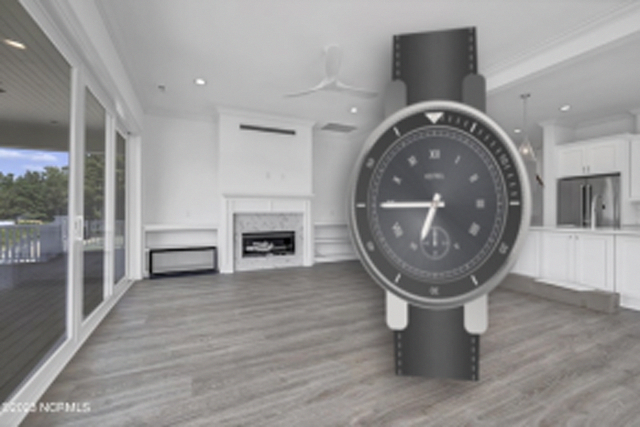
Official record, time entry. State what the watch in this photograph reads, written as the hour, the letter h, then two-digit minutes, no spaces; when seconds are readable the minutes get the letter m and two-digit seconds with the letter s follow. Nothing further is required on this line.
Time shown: 6h45
